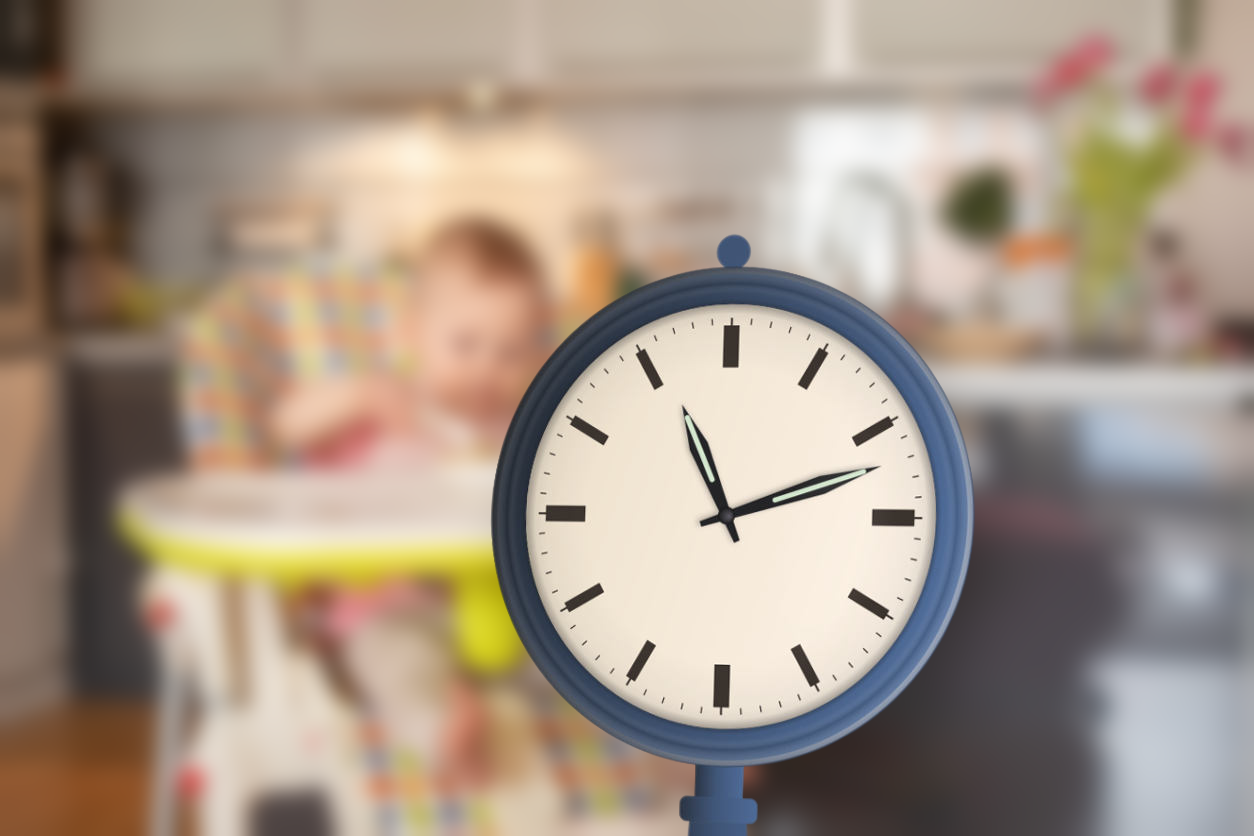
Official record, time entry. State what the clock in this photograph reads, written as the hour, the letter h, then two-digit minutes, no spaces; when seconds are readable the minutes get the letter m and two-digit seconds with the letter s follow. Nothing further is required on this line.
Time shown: 11h12
